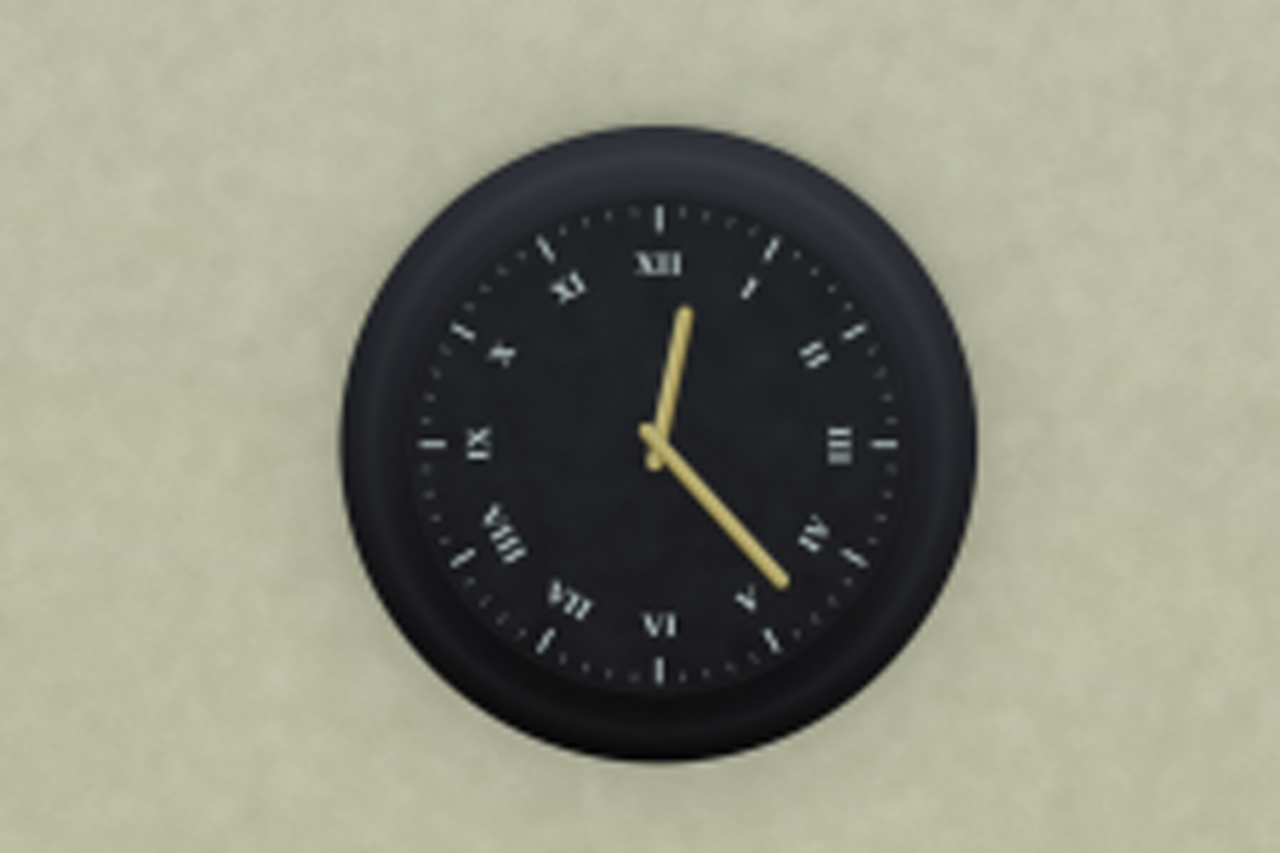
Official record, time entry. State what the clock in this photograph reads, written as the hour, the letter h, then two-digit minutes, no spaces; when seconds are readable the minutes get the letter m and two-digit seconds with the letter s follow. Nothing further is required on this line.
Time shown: 12h23
